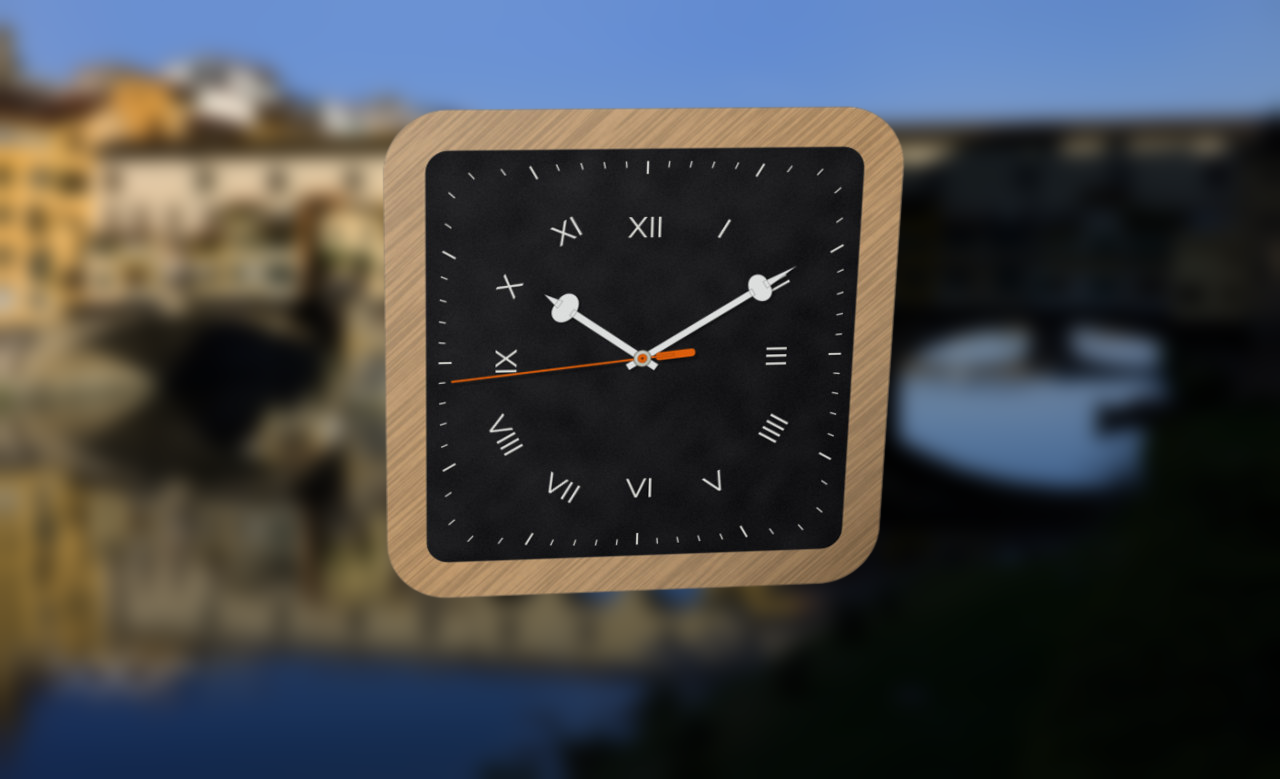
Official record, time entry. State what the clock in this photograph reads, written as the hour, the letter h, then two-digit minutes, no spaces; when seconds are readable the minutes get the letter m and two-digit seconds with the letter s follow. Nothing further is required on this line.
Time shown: 10h09m44s
